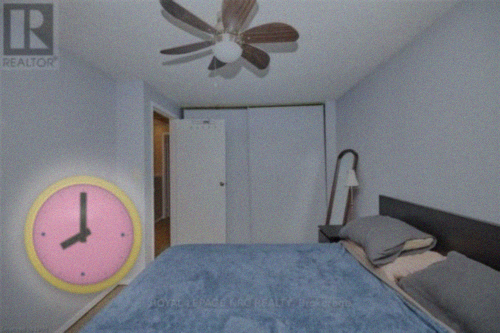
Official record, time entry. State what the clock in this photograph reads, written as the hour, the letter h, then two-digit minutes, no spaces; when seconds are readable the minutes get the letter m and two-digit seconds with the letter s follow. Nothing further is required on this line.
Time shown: 8h00
